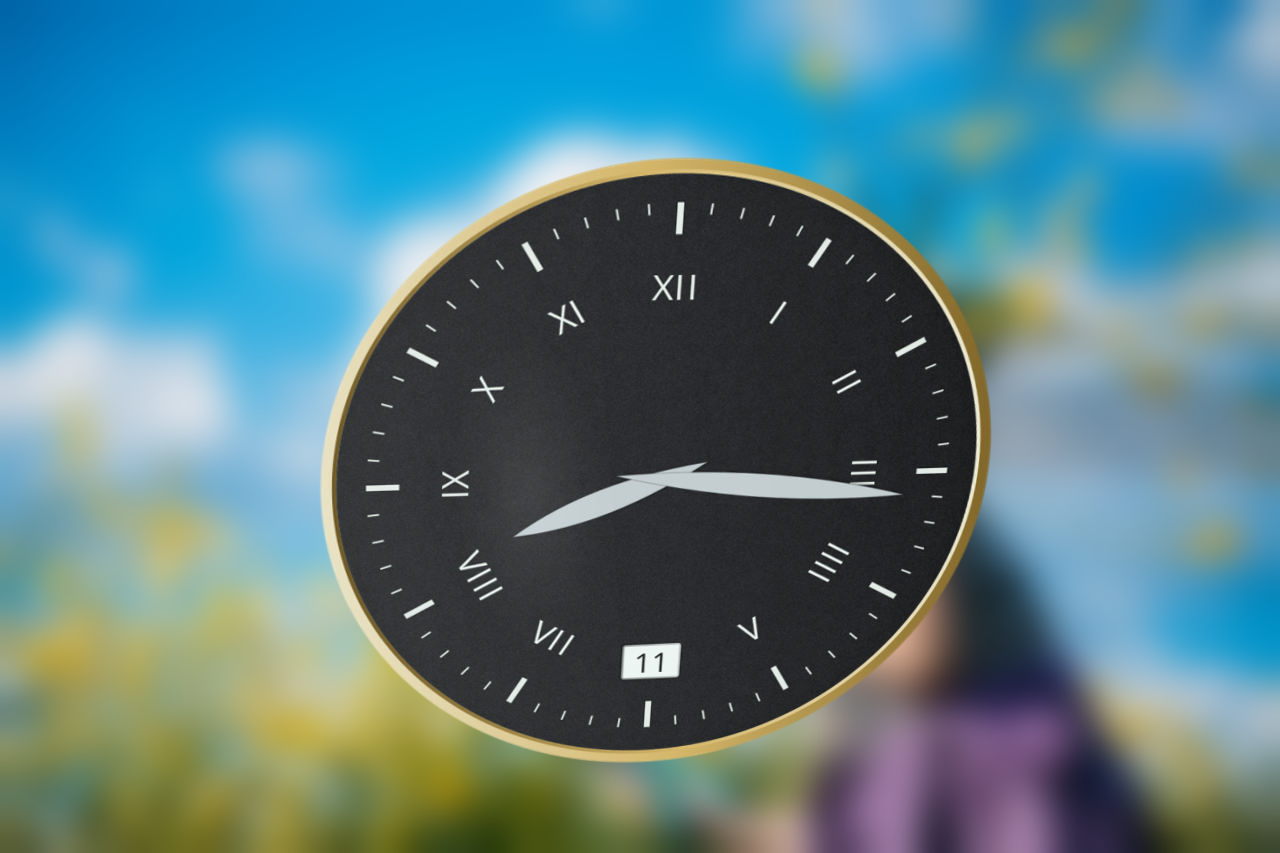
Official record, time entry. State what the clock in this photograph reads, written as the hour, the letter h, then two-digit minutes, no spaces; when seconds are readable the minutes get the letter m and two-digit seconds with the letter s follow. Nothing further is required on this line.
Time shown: 8h16
